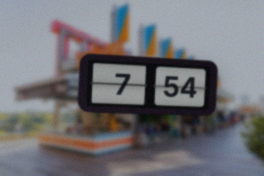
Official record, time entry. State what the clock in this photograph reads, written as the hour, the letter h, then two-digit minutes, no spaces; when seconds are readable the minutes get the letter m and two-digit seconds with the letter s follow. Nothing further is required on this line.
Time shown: 7h54
